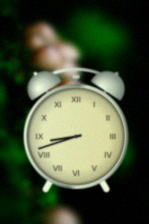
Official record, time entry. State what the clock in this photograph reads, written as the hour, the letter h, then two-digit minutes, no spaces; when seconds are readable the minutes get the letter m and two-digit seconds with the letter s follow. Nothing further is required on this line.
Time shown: 8h42
